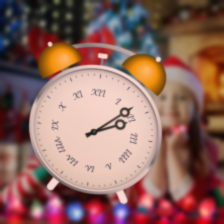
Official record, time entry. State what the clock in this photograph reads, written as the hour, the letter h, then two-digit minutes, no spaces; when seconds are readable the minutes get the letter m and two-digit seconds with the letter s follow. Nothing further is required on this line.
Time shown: 2h08
